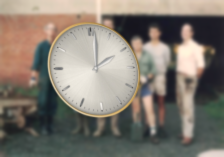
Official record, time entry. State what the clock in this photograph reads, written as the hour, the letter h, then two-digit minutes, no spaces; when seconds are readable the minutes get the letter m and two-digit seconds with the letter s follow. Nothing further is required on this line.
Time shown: 2h01
